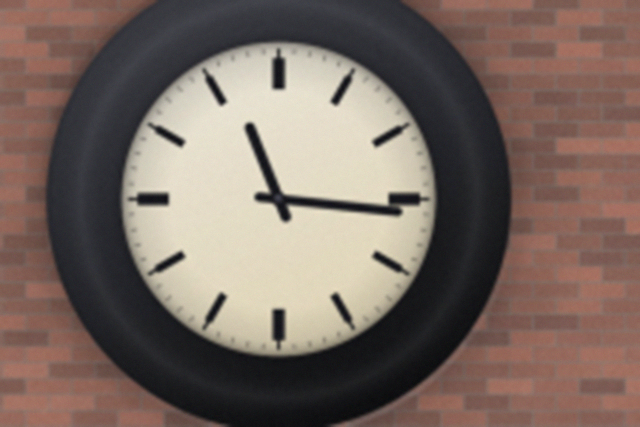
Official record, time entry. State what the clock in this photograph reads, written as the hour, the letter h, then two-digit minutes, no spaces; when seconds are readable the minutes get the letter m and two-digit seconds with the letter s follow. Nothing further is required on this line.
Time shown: 11h16
